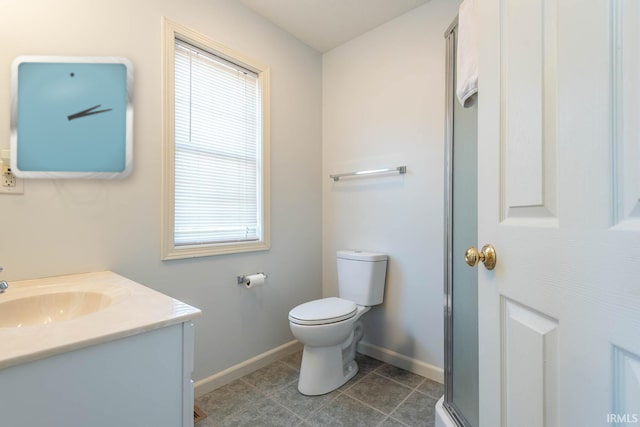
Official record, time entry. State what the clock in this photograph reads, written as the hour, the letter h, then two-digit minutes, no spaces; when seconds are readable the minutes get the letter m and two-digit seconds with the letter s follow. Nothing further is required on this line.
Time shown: 2h13
